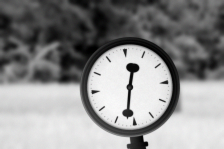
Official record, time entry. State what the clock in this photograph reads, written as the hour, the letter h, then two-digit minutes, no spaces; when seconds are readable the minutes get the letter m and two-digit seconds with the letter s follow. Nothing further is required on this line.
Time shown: 12h32
